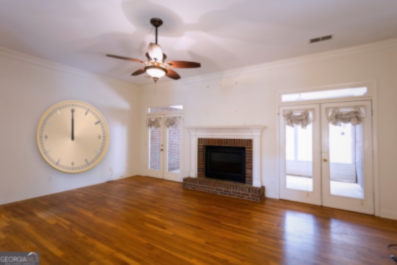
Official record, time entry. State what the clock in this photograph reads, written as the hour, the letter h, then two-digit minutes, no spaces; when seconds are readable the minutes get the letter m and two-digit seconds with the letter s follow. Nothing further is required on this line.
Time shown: 12h00
